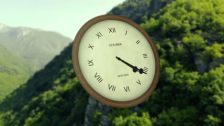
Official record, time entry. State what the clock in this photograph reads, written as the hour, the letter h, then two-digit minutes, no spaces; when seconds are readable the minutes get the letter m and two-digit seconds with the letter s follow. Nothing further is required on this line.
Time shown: 4h21
